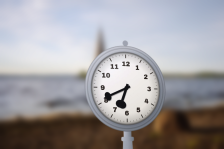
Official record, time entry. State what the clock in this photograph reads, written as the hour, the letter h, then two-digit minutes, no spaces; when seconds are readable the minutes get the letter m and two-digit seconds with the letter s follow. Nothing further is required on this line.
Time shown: 6h41
